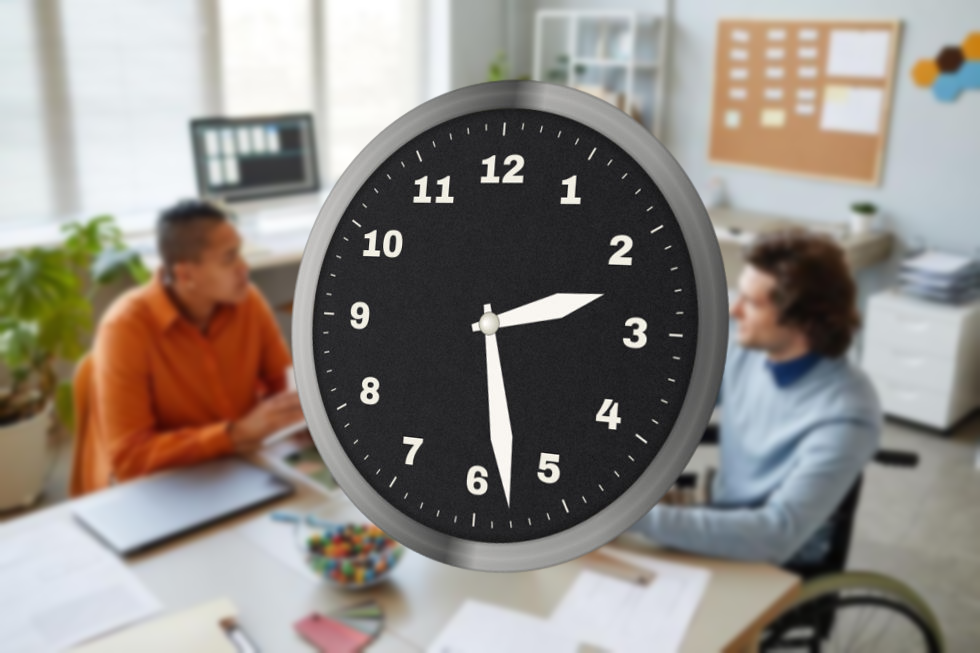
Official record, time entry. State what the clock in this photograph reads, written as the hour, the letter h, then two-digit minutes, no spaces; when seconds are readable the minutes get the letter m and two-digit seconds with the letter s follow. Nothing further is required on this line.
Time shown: 2h28
